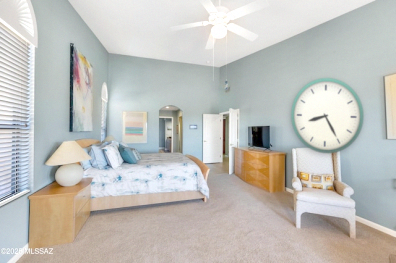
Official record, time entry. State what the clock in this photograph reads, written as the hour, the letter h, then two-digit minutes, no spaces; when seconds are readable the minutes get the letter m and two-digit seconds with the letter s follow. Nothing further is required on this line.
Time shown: 8h25
